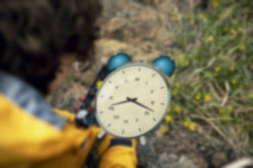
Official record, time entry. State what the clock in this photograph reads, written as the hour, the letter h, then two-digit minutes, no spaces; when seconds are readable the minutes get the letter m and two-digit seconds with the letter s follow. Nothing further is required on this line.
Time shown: 8h18
